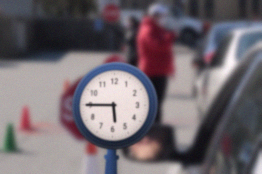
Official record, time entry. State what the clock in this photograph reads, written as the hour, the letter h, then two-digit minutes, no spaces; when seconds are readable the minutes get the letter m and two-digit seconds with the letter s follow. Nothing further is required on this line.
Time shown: 5h45
